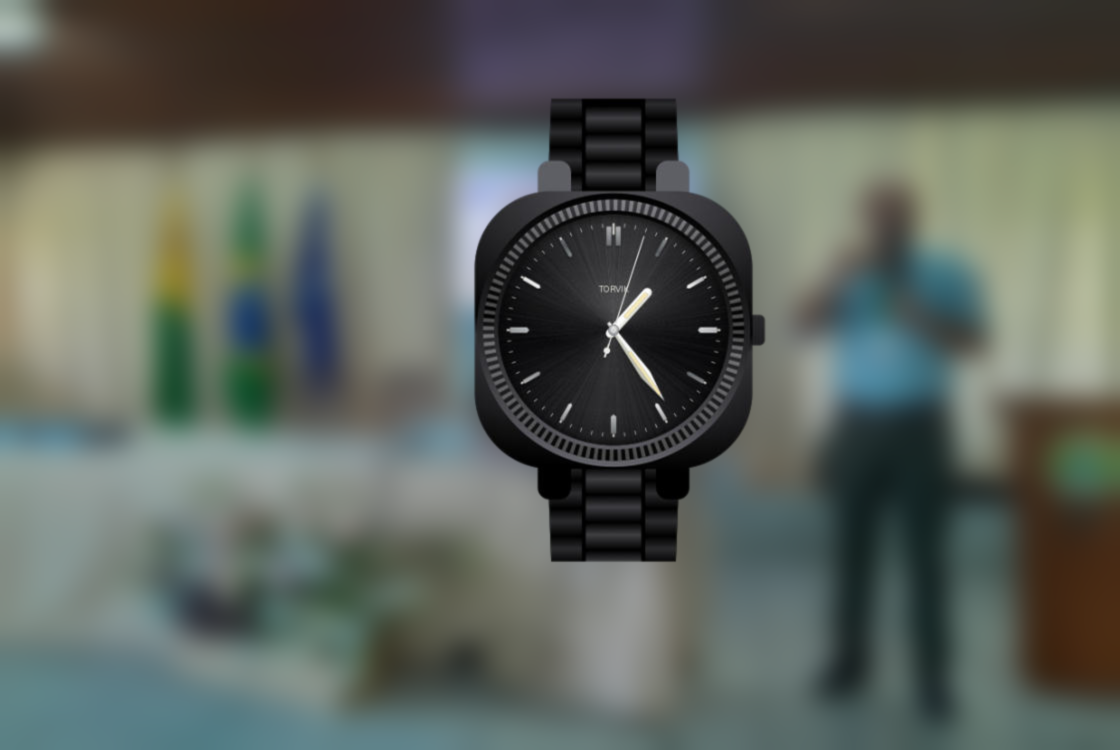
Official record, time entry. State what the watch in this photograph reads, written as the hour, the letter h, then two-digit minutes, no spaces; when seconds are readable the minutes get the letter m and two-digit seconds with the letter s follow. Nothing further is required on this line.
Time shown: 1h24m03s
